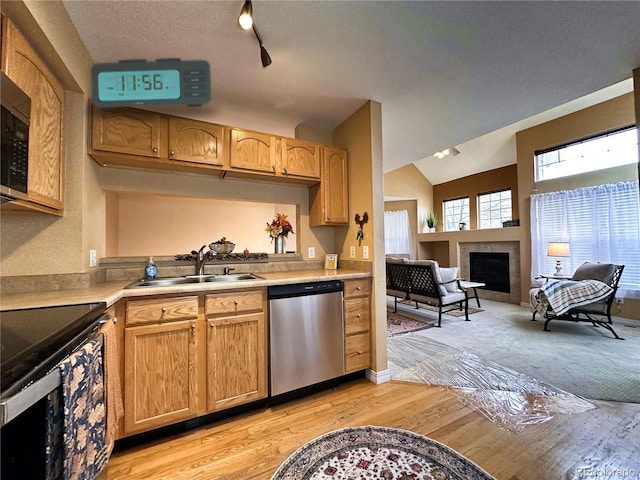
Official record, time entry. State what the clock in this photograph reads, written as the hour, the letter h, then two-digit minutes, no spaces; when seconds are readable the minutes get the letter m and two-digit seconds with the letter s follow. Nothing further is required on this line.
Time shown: 11h56
